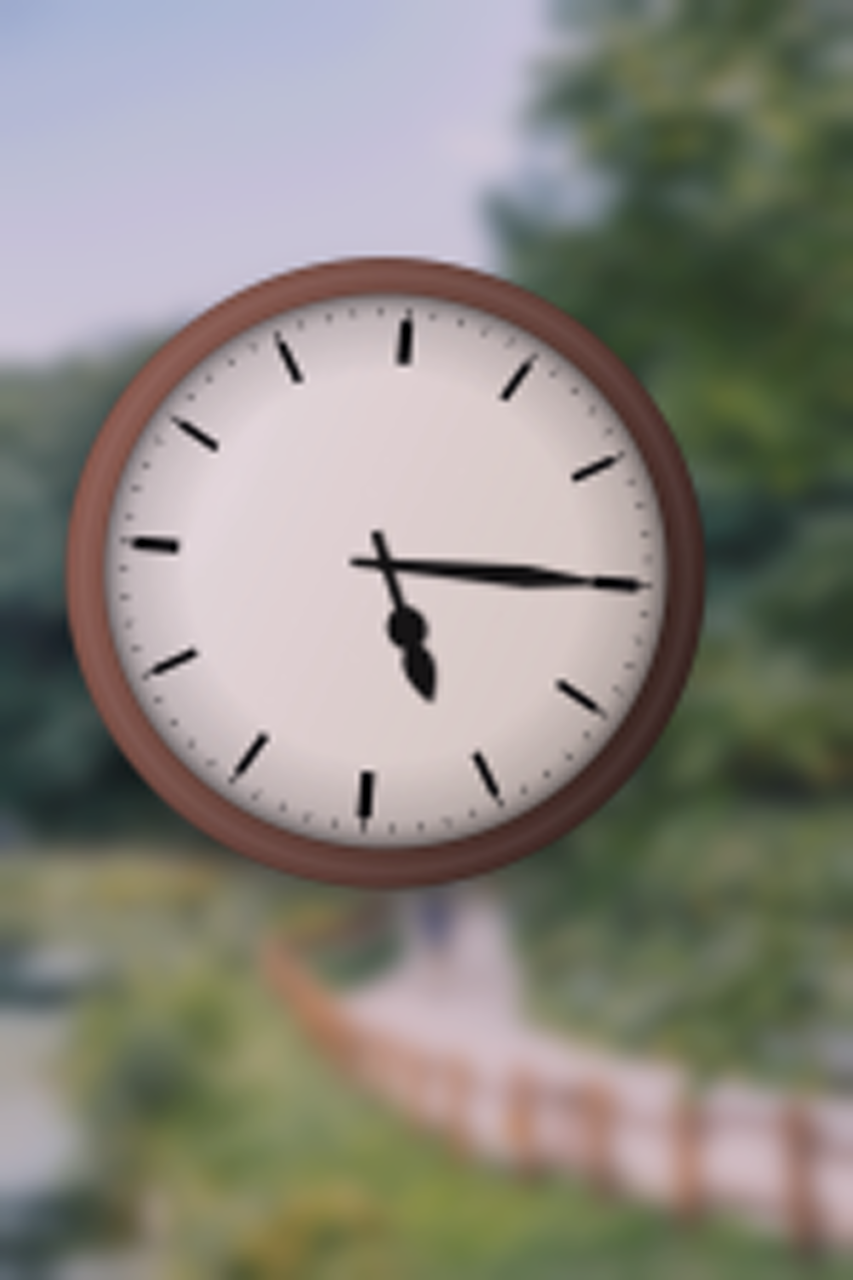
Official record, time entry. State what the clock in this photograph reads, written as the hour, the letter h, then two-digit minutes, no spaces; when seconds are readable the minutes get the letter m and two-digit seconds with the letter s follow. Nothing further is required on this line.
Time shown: 5h15
